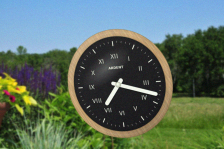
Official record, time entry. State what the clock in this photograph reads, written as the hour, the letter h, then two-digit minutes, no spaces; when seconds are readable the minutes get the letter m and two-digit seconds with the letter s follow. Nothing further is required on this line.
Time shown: 7h18
